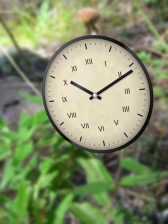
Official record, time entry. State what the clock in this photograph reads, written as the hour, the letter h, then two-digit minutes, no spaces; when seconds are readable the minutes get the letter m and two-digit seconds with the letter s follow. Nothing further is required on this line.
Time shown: 10h11
